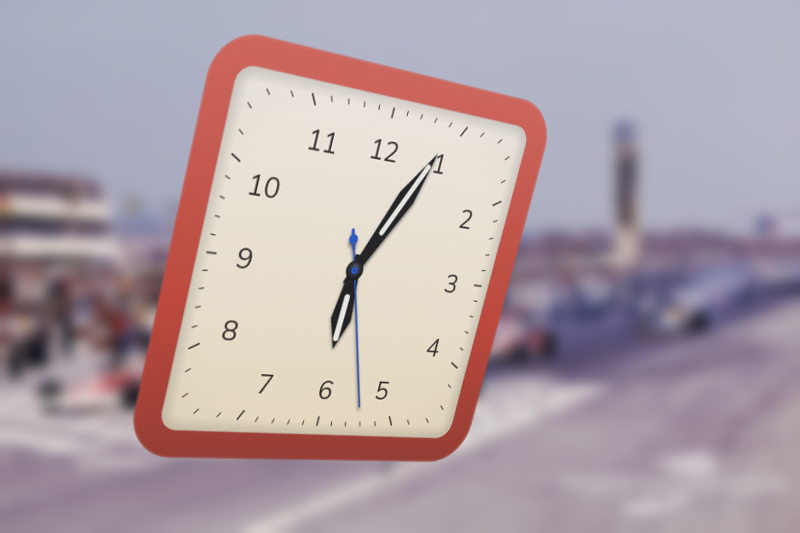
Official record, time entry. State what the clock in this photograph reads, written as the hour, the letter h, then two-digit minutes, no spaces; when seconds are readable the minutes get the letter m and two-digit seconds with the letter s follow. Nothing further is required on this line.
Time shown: 6h04m27s
